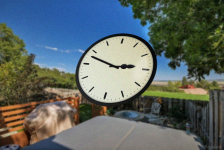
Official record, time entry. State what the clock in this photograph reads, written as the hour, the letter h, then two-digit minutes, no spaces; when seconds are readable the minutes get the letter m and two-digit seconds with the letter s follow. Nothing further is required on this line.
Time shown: 2h48
